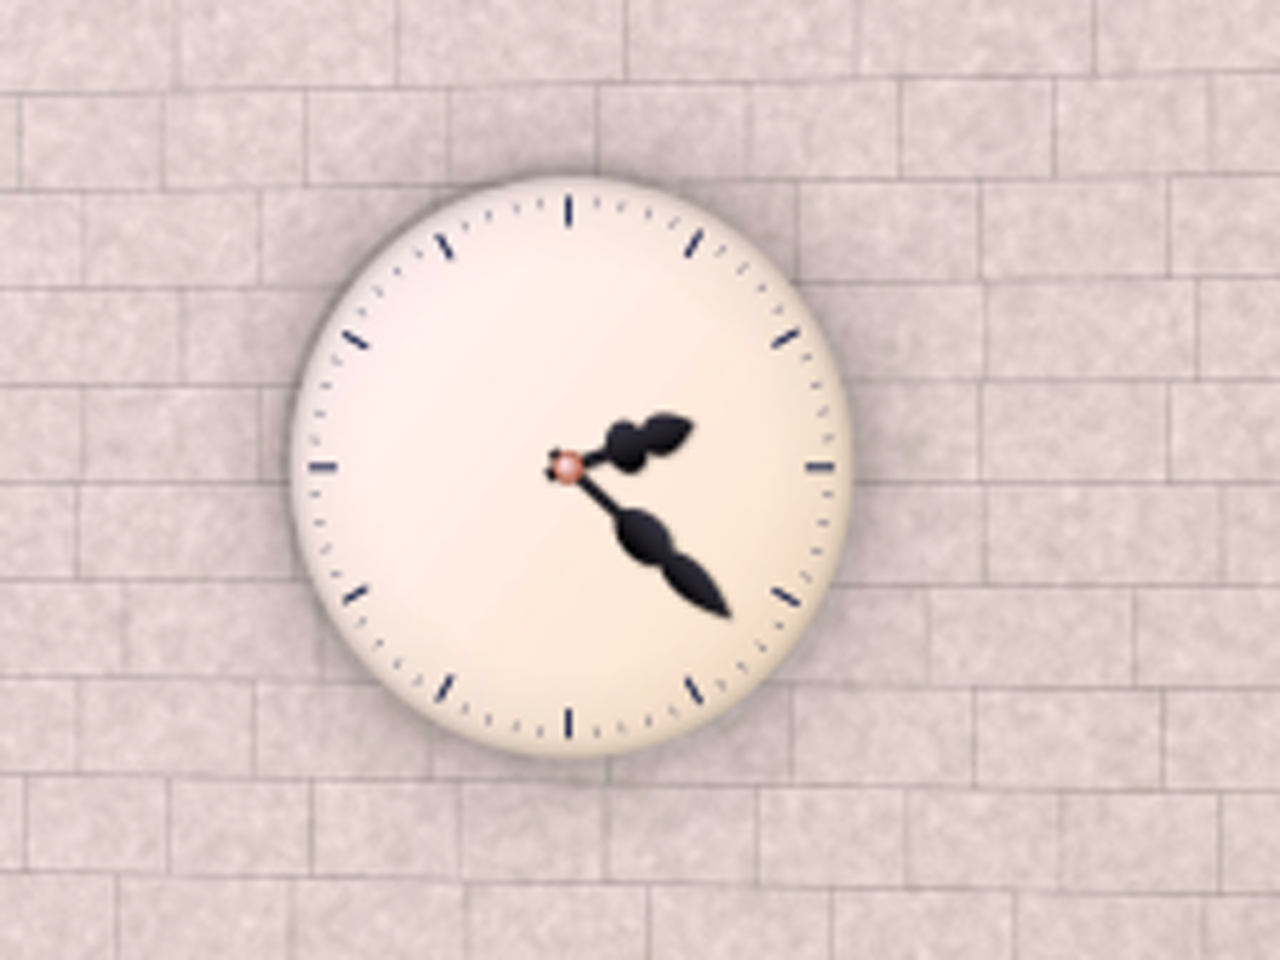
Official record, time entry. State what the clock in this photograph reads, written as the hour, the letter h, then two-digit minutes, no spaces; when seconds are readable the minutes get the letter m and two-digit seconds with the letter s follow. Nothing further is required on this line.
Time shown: 2h22
